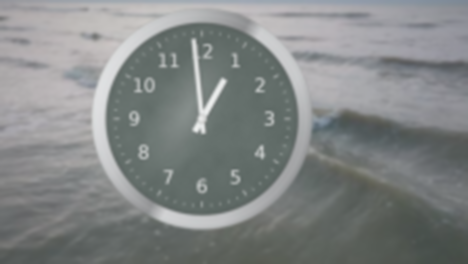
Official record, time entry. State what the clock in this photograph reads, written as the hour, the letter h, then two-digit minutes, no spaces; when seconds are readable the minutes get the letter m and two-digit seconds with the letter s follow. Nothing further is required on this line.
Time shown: 12h59
